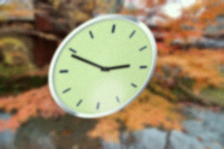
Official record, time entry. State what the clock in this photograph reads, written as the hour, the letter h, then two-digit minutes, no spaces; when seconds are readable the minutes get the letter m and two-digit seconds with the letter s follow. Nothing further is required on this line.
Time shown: 2h49
